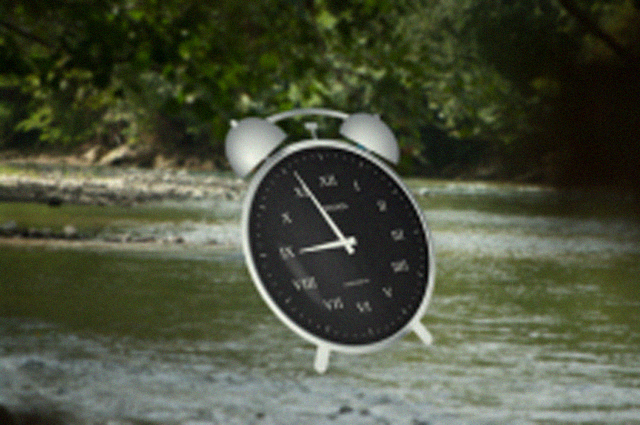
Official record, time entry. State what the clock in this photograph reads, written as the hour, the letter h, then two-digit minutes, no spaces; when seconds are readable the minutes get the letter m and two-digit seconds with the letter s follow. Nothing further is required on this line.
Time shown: 8h56
